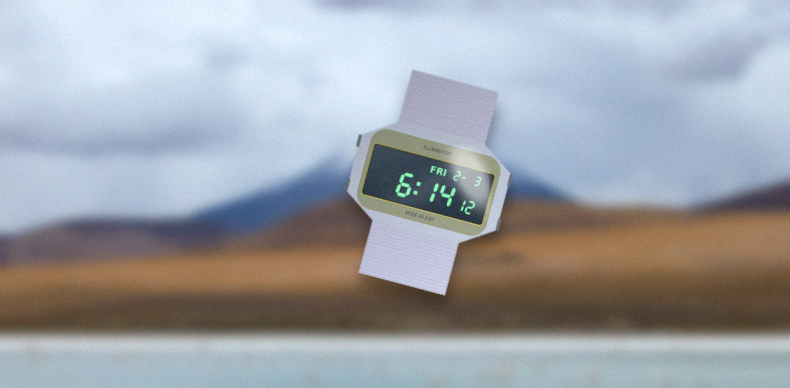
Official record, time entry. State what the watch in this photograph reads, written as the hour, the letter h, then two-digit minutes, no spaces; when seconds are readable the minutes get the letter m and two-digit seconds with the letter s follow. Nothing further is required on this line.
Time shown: 6h14m12s
